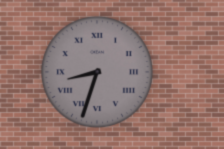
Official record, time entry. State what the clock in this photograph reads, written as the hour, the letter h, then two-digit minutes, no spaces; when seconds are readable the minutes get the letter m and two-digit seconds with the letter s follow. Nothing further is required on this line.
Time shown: 8h33
